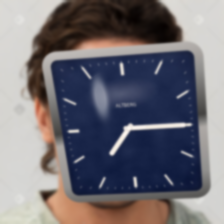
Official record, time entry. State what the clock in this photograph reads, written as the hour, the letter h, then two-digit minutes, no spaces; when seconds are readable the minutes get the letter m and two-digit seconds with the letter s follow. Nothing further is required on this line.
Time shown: 7h15
